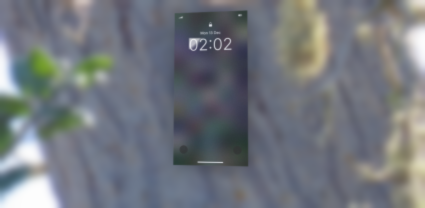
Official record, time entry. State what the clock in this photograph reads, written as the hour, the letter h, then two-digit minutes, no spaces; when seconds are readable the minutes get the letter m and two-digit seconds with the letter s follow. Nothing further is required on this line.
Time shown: 2h02
